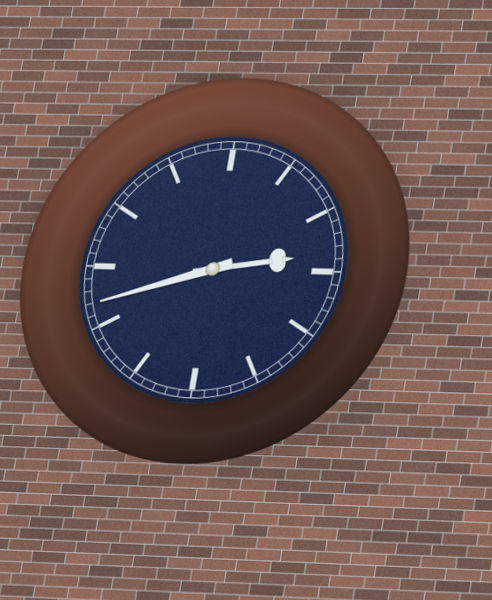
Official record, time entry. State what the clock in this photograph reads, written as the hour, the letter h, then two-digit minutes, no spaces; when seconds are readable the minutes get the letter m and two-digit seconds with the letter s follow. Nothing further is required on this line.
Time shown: 2h42
